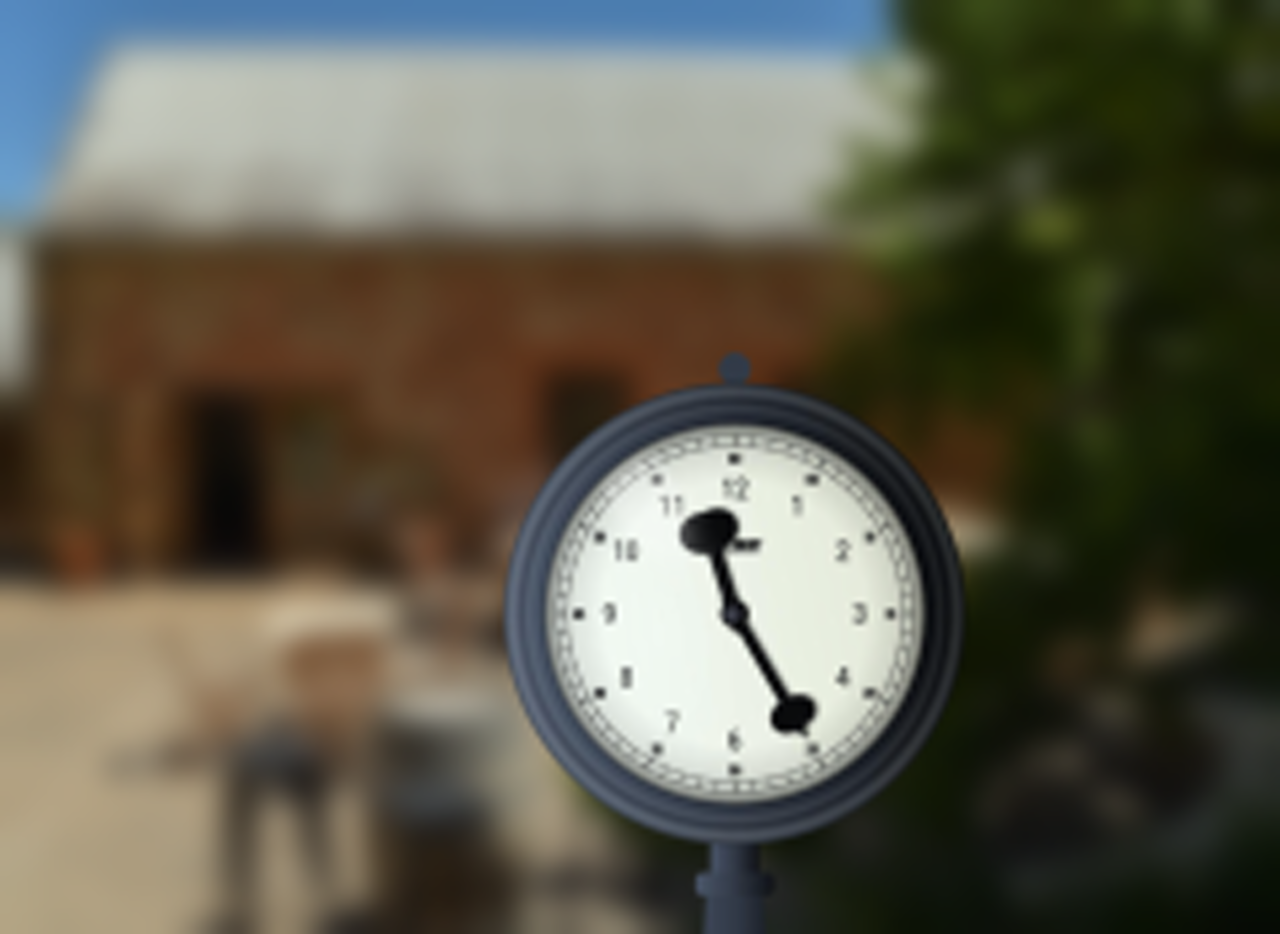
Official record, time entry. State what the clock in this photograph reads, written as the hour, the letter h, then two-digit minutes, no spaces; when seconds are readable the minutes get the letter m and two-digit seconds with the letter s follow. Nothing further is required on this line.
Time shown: 11h25
